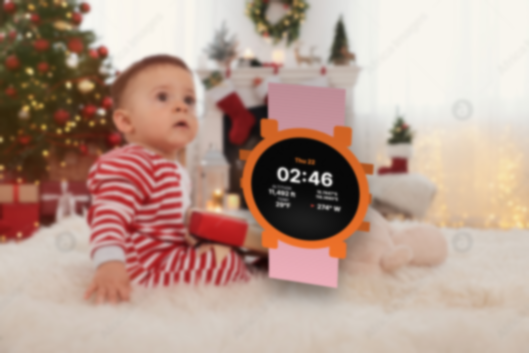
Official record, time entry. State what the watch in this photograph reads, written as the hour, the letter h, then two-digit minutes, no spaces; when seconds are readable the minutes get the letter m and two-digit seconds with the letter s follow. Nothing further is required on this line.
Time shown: 2h46
